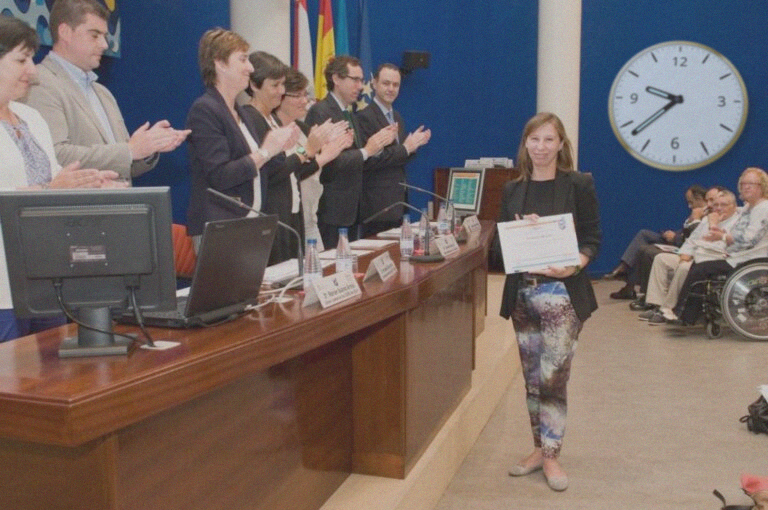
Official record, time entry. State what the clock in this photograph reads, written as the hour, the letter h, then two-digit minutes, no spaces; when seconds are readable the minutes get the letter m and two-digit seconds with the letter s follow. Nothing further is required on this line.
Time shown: 9h38
